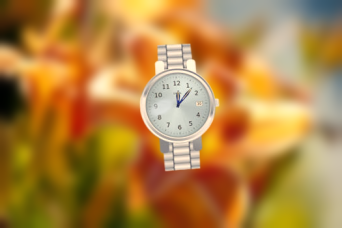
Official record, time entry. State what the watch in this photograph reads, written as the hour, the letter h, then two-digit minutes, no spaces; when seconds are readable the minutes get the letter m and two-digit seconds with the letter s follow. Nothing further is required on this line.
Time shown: 12h07
